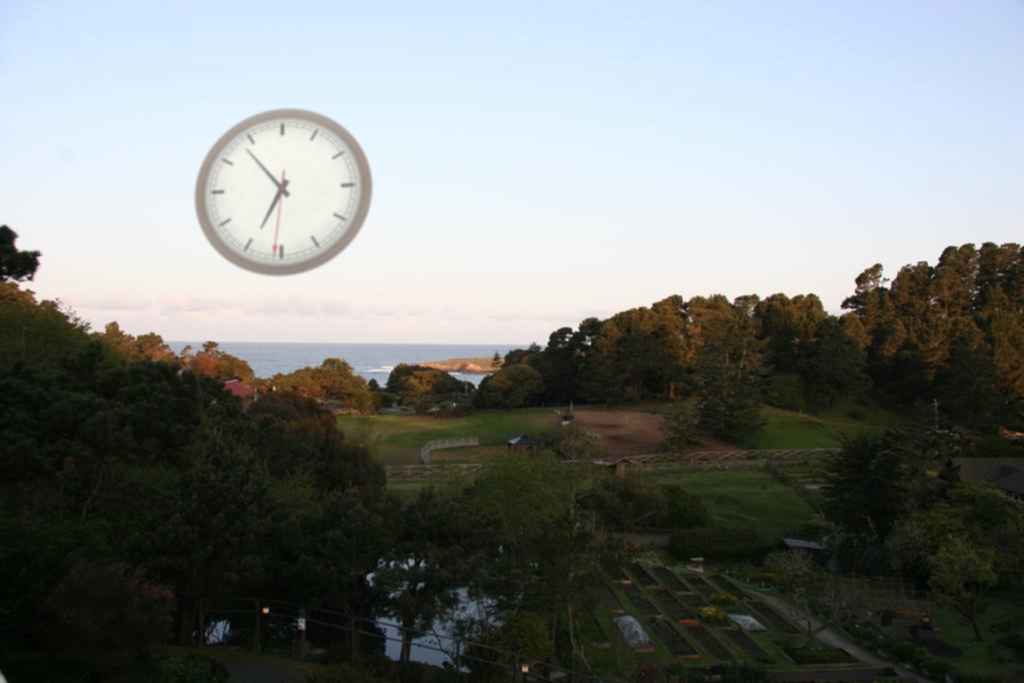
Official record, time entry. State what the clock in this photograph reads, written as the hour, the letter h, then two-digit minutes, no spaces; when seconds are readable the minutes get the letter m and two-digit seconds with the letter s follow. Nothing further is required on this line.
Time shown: 6h53m31s
